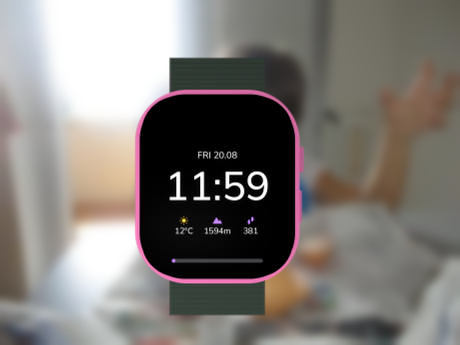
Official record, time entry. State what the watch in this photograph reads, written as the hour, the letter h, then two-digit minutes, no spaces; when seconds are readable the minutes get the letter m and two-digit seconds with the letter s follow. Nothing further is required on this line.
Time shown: 11h59
